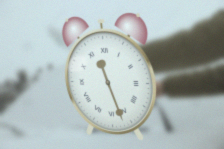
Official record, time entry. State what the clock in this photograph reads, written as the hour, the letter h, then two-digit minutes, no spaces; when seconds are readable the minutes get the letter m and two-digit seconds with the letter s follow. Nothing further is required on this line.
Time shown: 11h27
